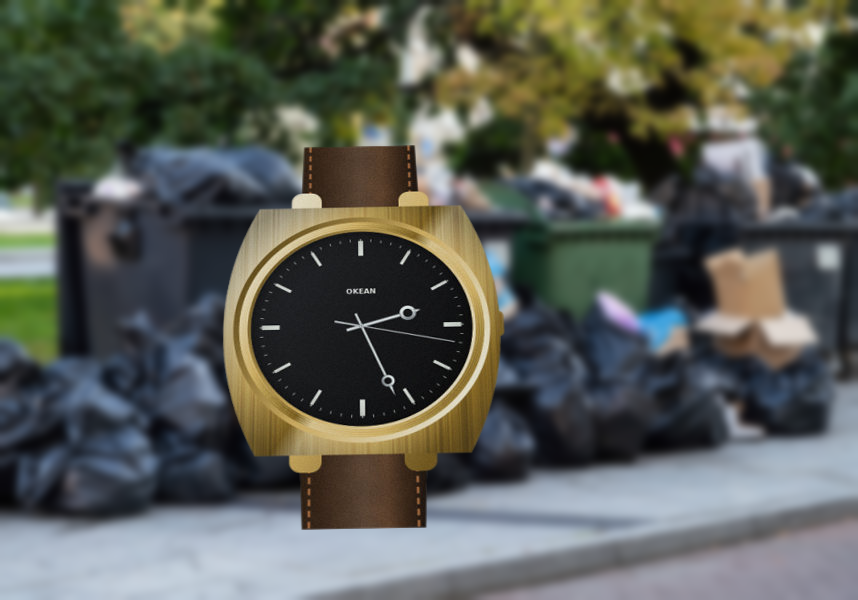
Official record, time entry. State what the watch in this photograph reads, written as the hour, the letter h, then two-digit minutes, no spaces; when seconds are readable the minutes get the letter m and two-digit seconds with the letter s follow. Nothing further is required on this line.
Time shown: 2h26m17s
